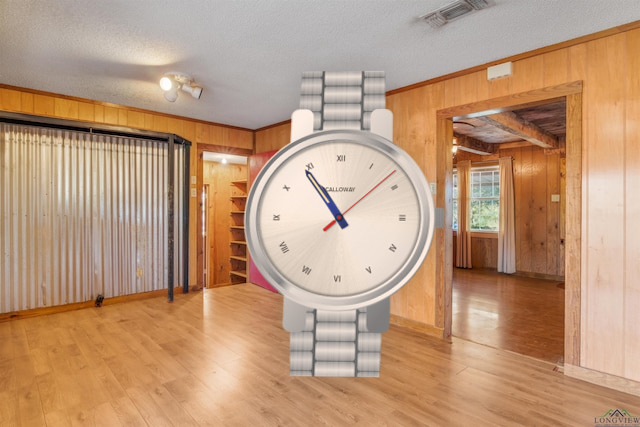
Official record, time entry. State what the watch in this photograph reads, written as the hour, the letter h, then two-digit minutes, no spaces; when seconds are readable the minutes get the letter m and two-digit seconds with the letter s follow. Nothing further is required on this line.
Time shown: 10h54m08s
